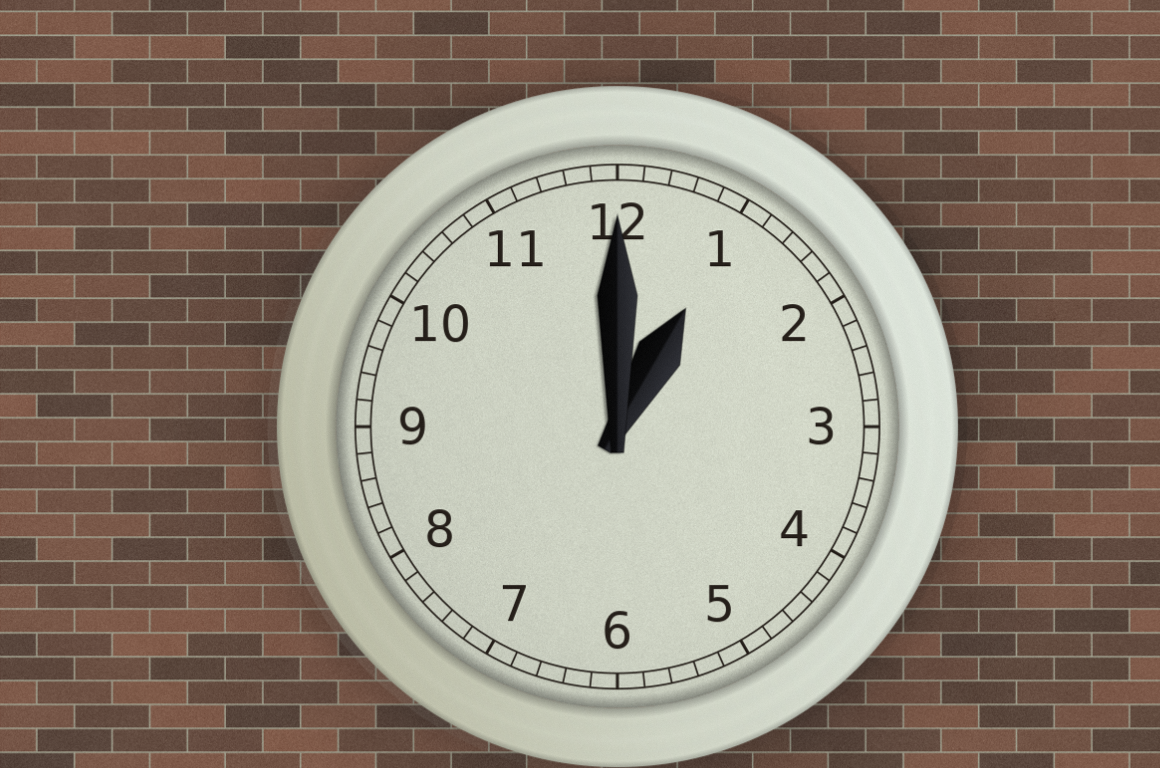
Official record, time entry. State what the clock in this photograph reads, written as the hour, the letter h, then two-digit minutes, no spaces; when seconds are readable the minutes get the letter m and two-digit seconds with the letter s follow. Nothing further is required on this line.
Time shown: 1h00
